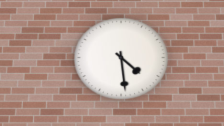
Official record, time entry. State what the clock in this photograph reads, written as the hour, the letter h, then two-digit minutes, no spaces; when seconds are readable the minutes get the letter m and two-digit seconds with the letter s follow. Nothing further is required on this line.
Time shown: 4h29
